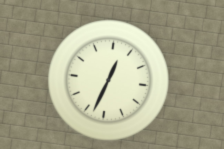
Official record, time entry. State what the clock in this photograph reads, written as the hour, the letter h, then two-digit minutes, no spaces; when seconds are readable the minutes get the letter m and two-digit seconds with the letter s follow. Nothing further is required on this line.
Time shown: 12h33
